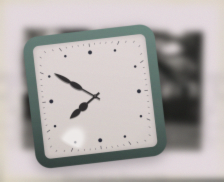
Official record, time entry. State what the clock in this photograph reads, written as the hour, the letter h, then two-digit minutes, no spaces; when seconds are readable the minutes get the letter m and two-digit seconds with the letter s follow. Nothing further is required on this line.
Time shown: 7h51
